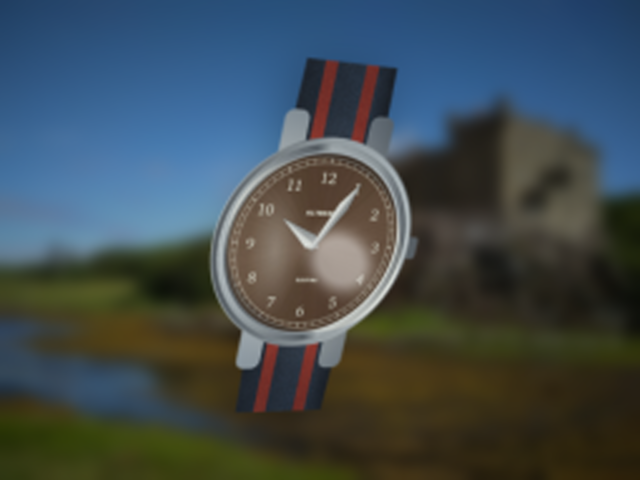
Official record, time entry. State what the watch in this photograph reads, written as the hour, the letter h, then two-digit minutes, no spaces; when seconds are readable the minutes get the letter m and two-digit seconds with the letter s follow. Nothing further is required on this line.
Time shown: 10h05
